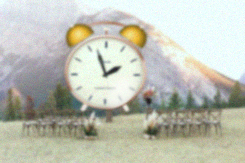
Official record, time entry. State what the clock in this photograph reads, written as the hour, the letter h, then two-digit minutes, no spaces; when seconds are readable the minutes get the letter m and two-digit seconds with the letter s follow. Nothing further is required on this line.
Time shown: 1h57
